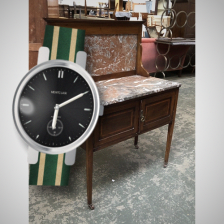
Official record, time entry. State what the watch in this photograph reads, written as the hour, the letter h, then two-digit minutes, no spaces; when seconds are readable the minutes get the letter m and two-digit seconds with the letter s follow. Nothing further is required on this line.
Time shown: 6h10
